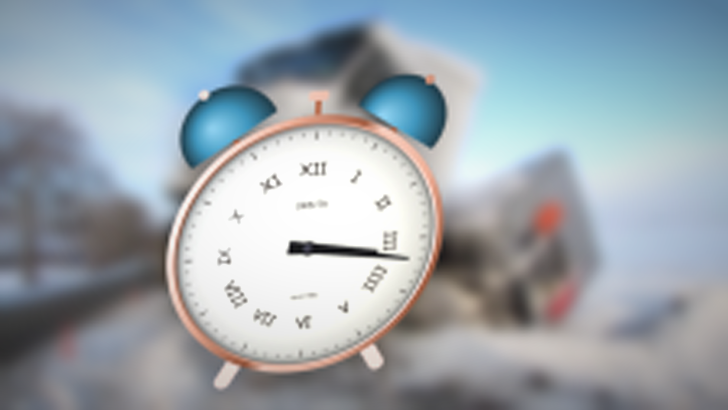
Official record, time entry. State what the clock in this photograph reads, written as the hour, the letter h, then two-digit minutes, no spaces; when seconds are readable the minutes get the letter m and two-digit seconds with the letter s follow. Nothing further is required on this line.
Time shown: 3h17
